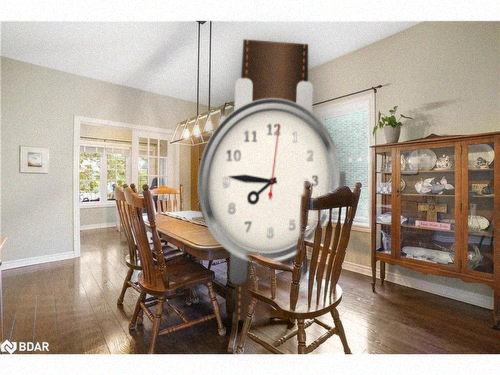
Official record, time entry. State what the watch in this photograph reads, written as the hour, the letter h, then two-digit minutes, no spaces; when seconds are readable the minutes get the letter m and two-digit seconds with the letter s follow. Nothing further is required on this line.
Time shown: 7h46m01s
